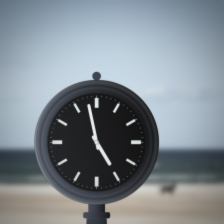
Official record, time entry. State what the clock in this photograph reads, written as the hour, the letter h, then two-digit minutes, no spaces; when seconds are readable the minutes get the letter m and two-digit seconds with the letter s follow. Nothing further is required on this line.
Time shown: 4h58
